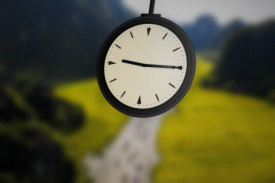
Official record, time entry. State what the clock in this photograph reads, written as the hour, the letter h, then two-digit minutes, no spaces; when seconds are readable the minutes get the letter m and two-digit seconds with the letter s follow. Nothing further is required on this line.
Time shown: 9h15
